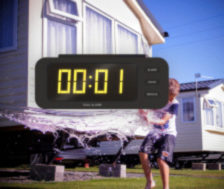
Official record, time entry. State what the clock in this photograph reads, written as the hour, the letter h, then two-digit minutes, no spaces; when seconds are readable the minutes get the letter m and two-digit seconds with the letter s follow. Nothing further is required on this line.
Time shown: 0h01
